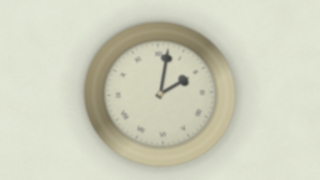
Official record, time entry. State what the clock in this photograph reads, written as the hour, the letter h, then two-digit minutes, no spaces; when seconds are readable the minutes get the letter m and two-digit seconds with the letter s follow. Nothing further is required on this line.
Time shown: 2h02
